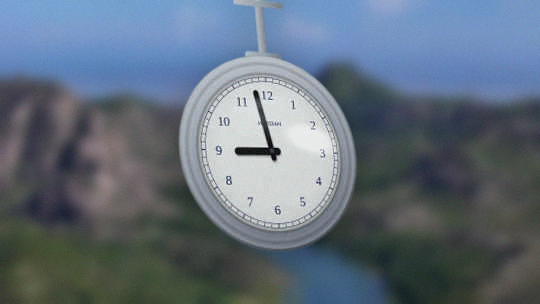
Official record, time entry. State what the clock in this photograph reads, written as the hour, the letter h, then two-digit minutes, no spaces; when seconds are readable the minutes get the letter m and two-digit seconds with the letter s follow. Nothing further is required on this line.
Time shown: 8h58
